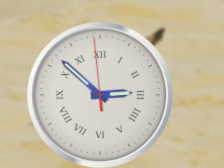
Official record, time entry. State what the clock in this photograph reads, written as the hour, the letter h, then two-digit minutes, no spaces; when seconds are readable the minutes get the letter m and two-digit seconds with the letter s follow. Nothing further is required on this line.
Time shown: 2h51m59s
